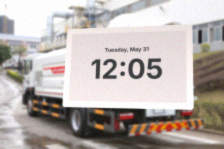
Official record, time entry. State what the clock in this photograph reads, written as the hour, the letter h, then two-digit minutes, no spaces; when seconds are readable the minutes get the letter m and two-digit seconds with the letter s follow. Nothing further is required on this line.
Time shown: 12h05
